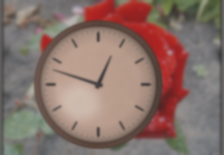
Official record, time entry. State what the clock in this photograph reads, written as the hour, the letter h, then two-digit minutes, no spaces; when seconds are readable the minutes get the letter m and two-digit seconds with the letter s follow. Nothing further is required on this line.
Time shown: 12h48
